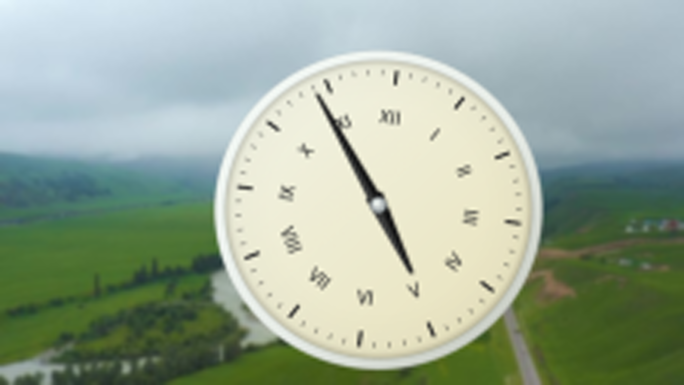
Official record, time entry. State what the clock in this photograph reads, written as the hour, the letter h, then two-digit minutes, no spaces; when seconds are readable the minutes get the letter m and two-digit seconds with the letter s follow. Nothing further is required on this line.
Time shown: 4h54
